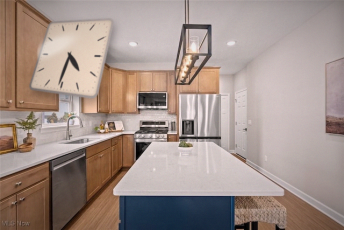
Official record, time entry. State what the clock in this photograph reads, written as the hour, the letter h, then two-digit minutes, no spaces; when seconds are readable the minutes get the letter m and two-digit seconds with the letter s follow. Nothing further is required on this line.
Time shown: 4h31
